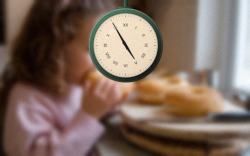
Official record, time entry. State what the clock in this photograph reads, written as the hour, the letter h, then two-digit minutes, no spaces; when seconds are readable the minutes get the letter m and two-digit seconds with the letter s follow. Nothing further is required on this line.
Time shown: 4h55
